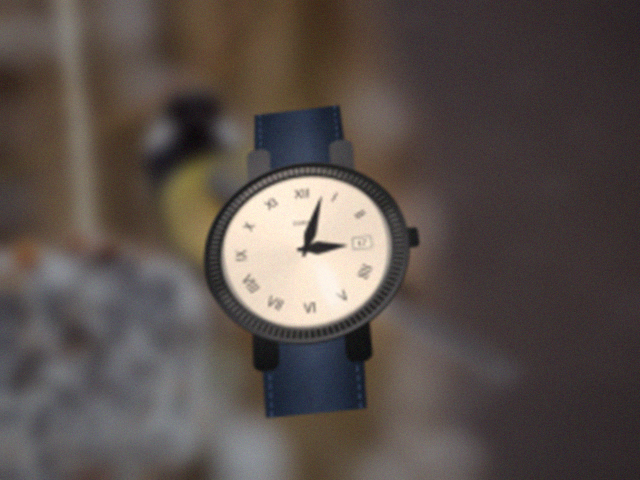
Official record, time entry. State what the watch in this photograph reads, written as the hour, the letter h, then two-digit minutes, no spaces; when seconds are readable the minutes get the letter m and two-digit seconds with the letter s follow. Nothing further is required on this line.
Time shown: 3h03
